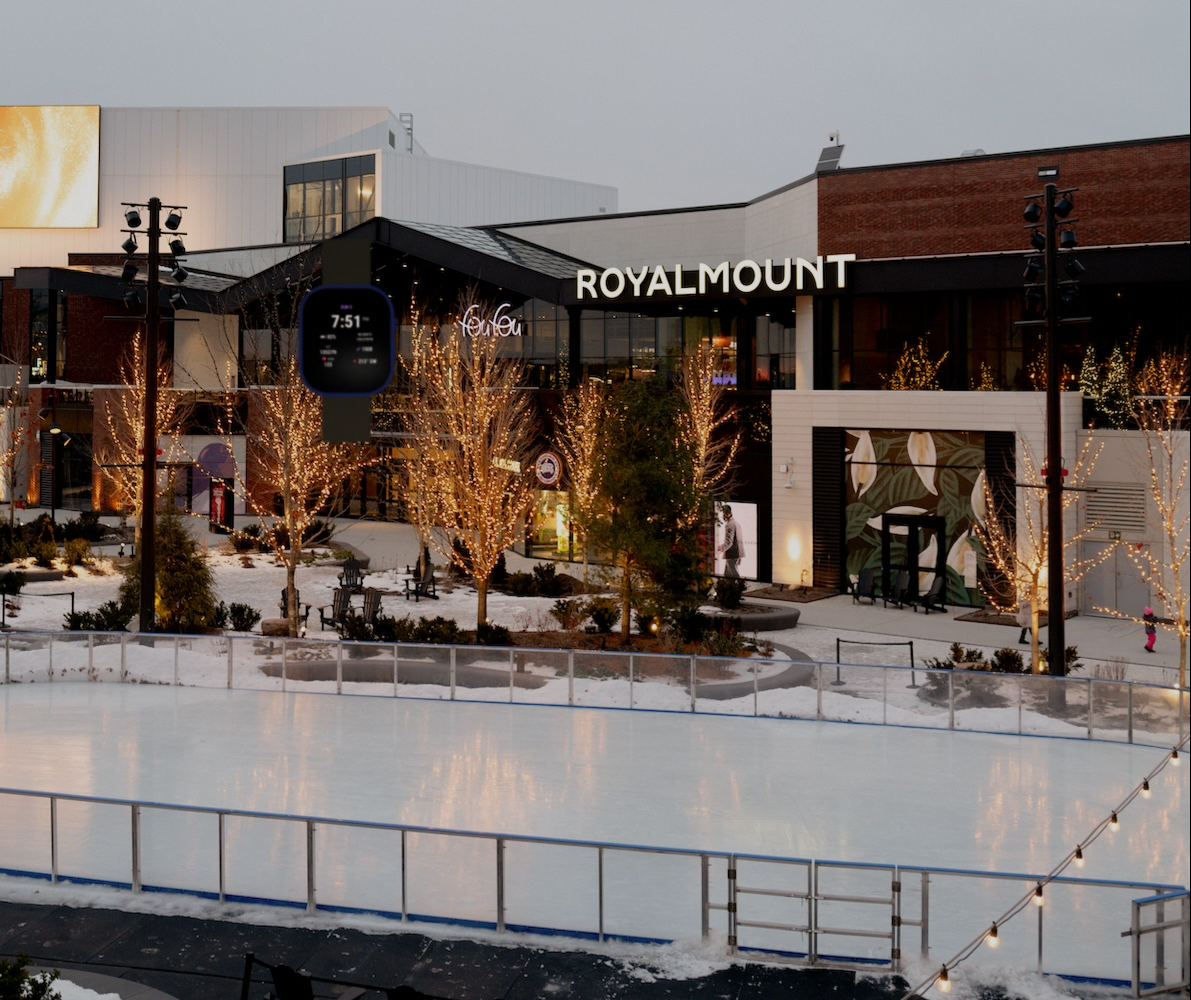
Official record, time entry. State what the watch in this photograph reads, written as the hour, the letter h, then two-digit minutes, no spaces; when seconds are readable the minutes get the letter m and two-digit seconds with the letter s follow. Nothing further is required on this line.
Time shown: 7h51
